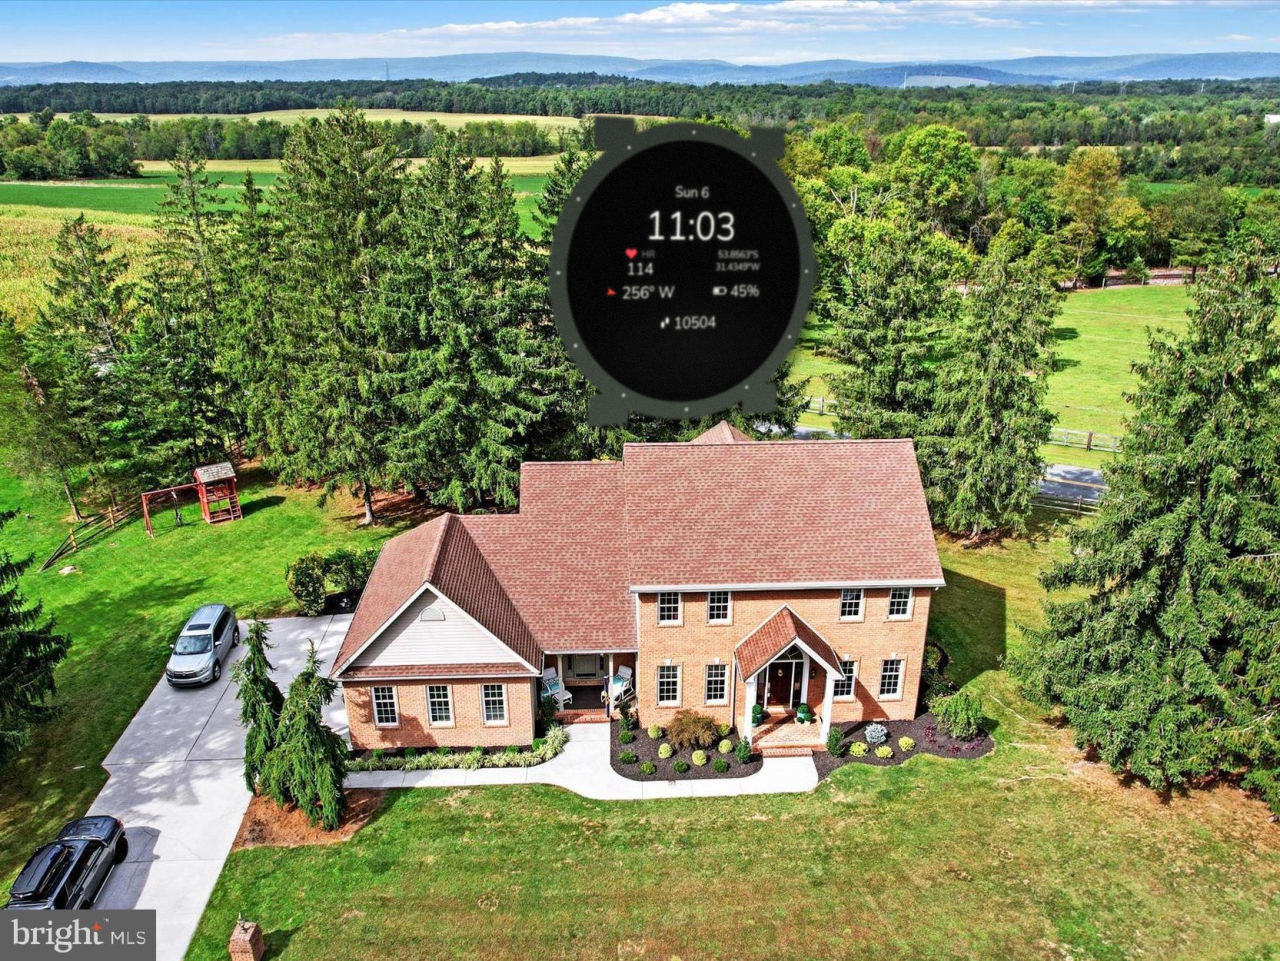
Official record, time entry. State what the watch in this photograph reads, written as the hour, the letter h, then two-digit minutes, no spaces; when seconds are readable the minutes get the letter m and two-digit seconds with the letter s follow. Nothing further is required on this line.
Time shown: 11h03
